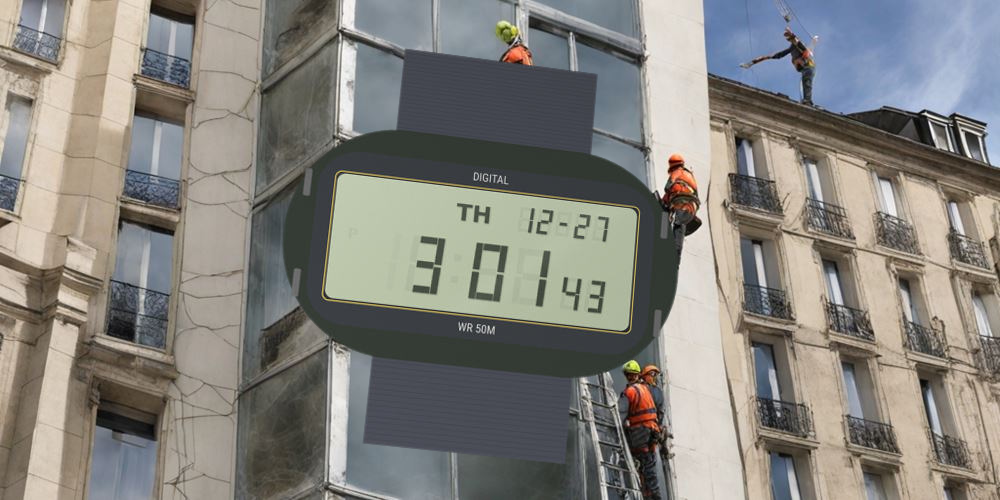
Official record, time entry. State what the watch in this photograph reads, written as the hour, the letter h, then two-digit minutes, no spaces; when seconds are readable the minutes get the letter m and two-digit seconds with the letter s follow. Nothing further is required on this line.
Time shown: 3h01m43s
